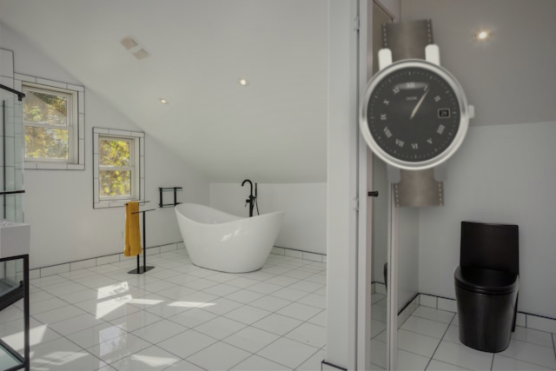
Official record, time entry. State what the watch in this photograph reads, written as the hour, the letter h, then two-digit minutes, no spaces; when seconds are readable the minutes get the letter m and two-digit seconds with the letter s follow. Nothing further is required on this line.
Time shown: 1h06
